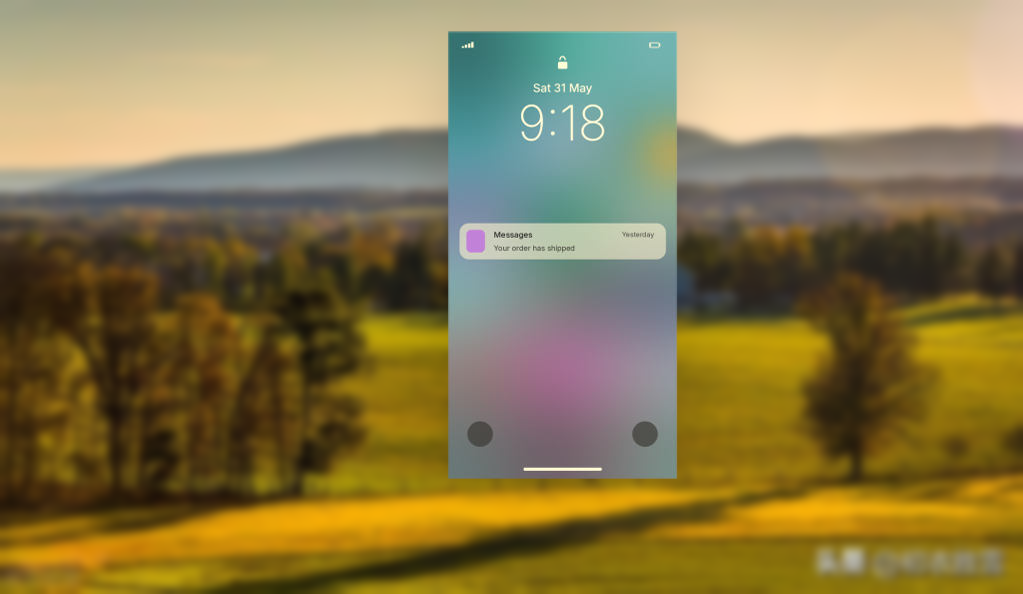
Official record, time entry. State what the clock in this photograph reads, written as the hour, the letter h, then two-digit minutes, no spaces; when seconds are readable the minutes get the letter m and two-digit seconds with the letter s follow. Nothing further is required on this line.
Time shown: 9h18
